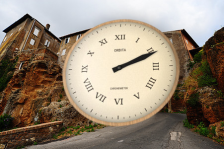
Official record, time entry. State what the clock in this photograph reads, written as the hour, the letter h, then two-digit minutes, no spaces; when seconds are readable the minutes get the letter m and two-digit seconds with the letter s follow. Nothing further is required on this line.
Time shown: 2h11
